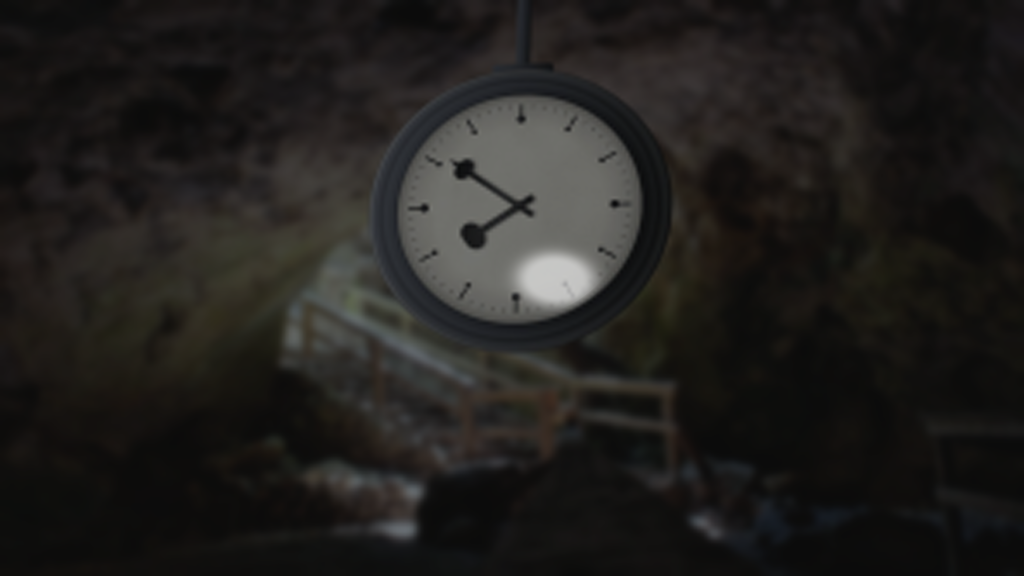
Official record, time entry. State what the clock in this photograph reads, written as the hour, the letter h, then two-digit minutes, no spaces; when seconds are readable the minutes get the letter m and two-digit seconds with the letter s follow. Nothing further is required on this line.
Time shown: 7h51
